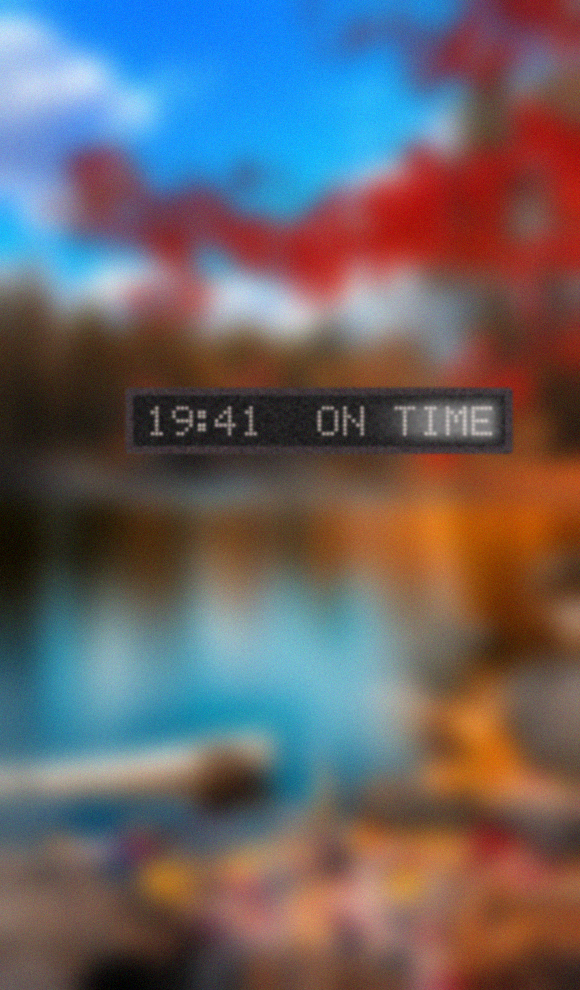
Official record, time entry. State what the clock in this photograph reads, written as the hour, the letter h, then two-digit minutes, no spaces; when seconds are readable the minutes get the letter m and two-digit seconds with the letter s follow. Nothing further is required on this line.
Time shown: 19h41
